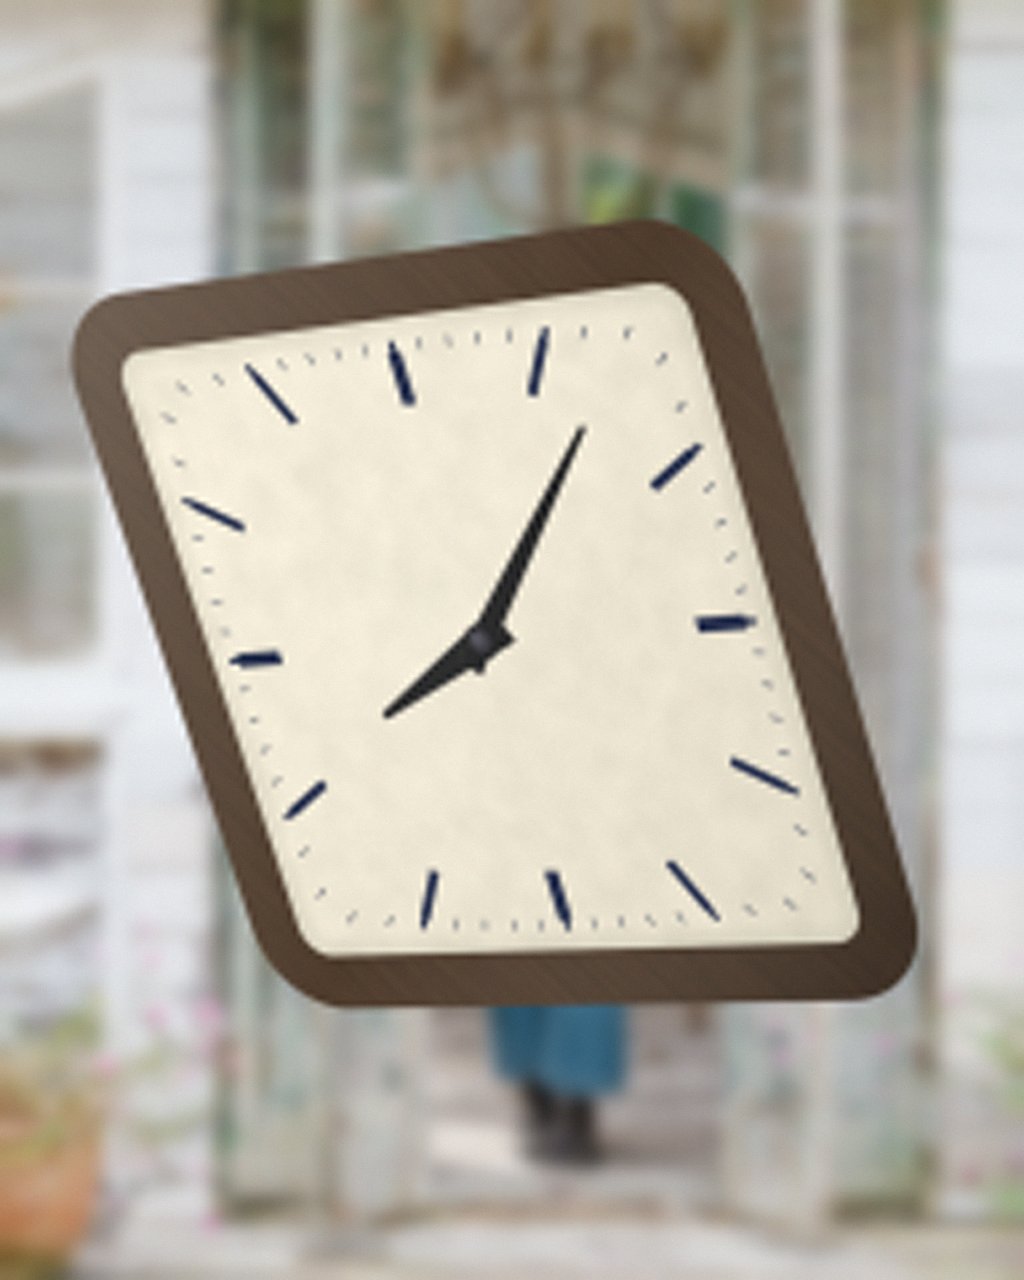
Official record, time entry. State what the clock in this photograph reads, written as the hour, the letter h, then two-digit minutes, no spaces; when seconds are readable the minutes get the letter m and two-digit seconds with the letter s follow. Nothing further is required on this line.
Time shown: 8h07
